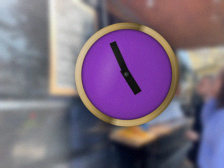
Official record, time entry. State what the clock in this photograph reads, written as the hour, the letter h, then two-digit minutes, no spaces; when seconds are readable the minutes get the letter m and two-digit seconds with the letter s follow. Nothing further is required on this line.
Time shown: 4h56
